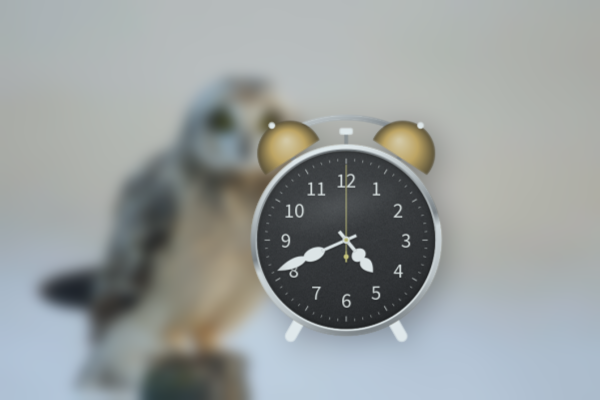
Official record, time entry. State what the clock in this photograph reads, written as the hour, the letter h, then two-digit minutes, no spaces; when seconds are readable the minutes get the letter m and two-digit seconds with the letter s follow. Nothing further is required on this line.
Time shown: 4h41m00s
